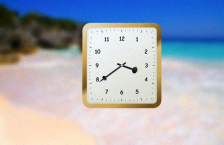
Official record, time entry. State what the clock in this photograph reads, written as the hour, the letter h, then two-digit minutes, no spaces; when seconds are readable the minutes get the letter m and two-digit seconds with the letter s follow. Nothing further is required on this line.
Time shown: 3h39
